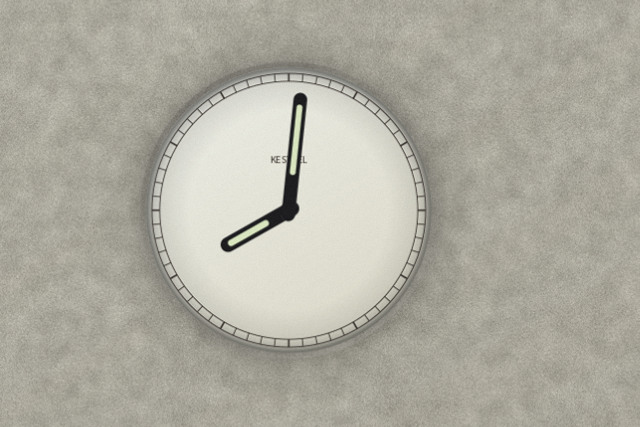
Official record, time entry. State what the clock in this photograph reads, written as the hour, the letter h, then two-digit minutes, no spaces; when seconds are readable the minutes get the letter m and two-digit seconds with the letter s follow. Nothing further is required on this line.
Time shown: 8h01
